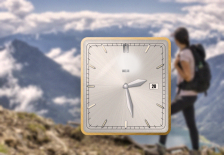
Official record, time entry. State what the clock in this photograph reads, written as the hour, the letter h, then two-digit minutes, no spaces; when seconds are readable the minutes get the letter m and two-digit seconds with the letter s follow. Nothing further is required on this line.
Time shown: 2h28
